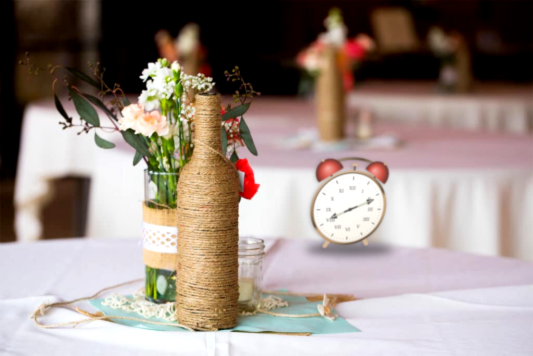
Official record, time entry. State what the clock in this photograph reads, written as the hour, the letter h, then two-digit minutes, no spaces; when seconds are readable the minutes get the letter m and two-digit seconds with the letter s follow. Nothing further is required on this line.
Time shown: 8h11
